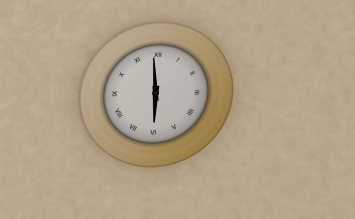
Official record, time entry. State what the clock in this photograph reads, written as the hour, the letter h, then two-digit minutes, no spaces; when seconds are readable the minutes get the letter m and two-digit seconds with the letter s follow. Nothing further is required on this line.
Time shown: 5h59
